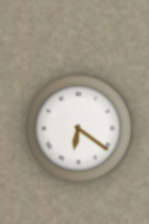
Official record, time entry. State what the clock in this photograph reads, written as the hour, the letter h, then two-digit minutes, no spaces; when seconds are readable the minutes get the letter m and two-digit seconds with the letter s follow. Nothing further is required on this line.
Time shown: 6h21
